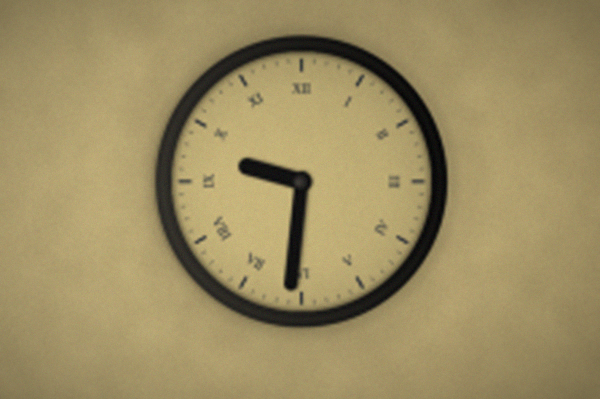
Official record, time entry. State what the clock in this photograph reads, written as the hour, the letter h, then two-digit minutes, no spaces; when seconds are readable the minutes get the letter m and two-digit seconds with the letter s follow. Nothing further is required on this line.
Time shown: 9h31
